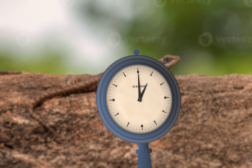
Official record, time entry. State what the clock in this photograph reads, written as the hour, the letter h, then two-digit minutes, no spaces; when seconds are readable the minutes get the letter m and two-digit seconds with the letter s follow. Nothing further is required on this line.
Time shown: 1h00
